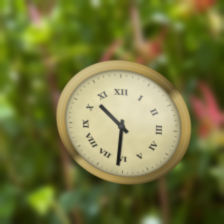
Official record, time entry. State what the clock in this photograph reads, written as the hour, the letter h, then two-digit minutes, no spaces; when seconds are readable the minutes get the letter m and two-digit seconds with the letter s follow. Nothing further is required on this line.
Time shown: 10h31
